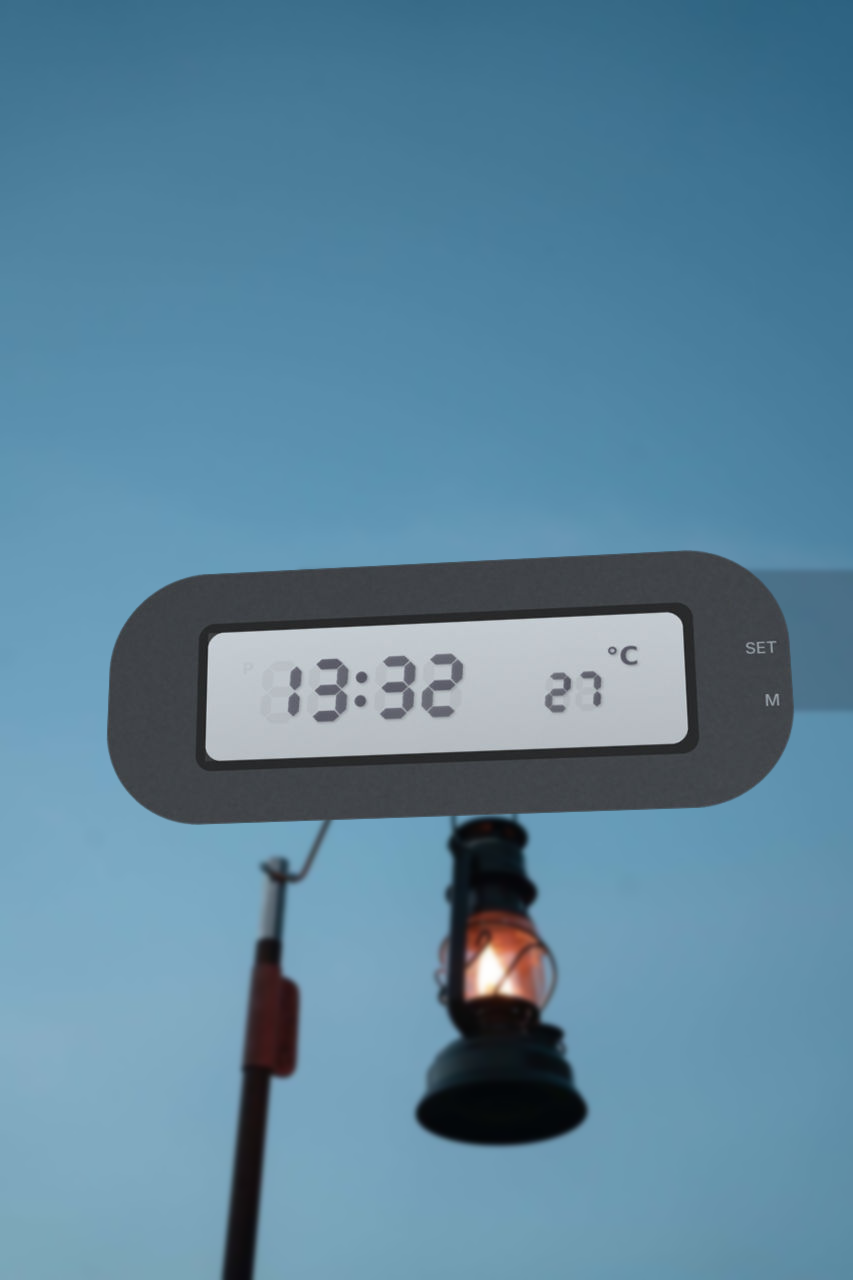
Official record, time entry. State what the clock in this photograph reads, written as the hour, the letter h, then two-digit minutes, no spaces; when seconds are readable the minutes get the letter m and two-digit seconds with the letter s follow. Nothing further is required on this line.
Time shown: 13h32
